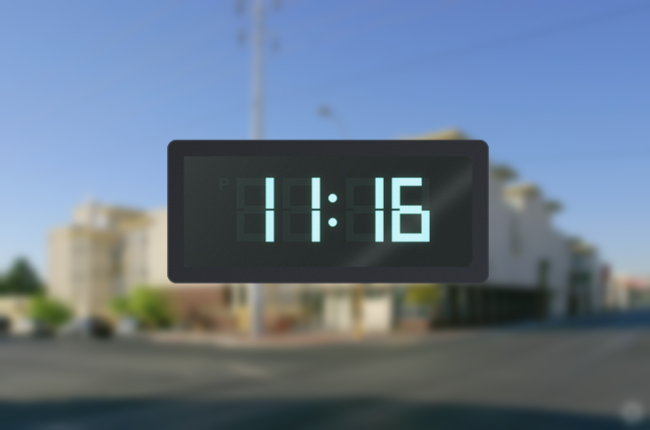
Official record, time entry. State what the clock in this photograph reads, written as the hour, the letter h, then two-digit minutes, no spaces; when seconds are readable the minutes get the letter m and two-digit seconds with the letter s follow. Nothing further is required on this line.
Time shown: 11h16
